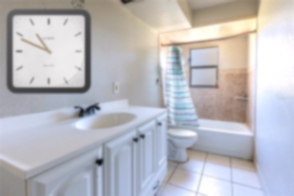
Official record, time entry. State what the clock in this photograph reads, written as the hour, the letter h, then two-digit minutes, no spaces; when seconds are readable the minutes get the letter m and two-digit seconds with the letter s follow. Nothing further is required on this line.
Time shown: 10h49
